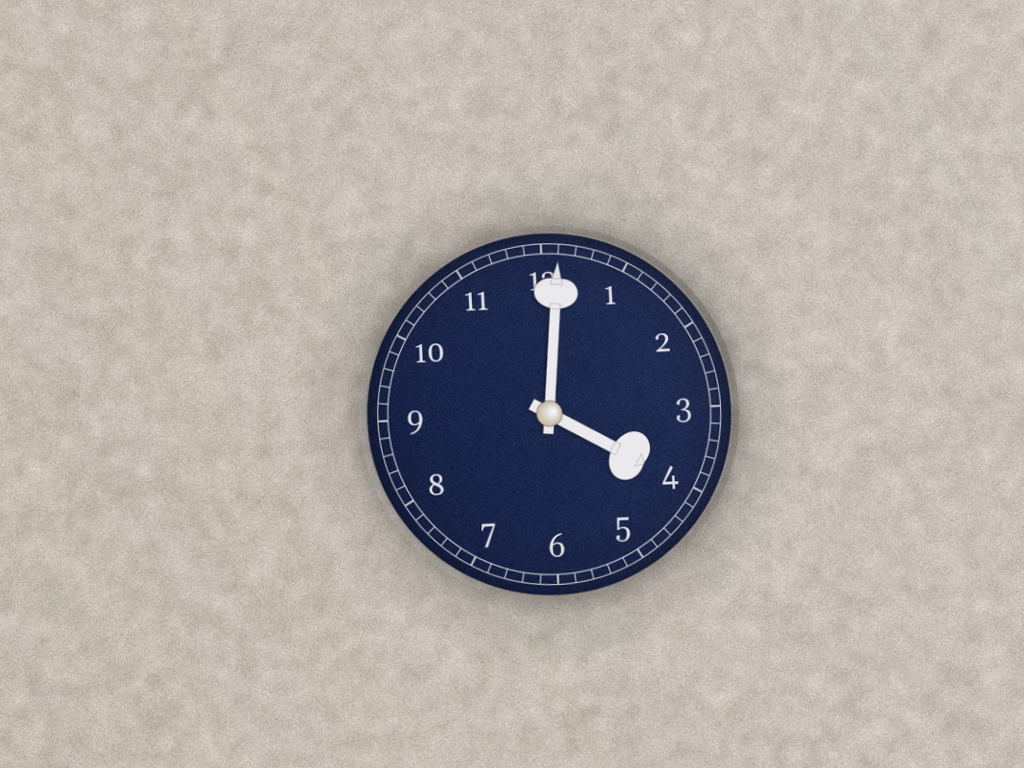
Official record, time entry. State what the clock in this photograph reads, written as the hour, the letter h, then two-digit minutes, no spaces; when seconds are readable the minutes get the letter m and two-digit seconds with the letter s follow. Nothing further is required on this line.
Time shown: 4h01
